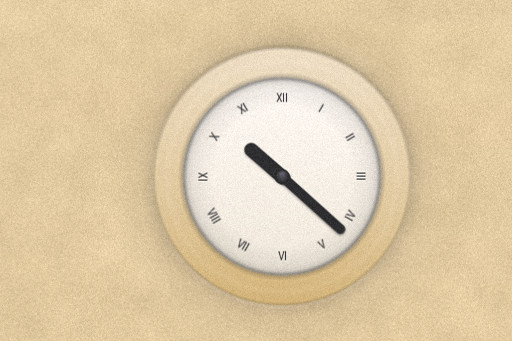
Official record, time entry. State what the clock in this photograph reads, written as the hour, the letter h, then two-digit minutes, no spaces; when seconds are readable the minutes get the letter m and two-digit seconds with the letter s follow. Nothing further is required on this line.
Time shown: 10h22
